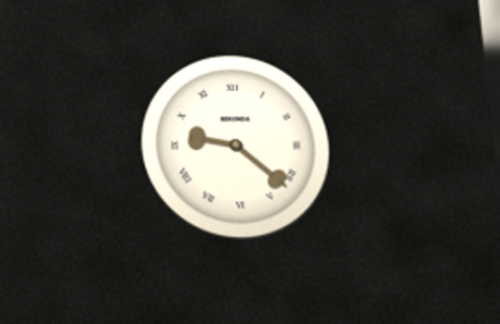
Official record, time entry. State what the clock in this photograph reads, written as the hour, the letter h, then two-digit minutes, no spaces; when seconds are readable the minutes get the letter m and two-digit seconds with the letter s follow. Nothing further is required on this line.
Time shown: 9h22
